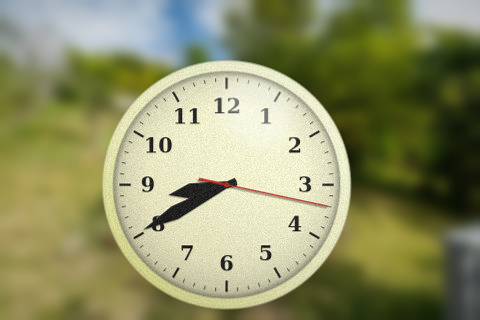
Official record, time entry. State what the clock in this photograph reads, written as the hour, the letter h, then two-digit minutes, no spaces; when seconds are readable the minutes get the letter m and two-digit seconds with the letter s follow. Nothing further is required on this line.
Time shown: 8h40m17s
